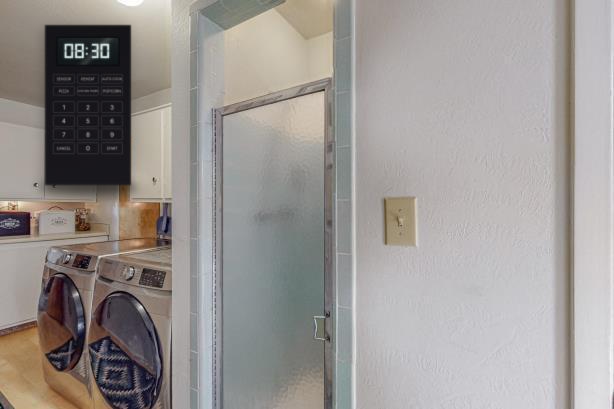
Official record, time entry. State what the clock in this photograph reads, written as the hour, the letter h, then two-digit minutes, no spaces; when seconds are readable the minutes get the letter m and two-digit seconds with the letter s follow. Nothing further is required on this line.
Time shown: 8h30
